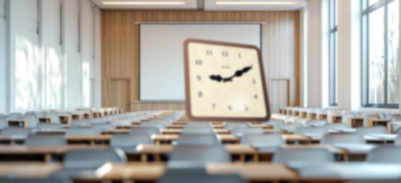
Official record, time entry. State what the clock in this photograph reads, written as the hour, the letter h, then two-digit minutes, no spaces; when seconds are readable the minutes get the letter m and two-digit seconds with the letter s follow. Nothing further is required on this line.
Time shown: 9h10
